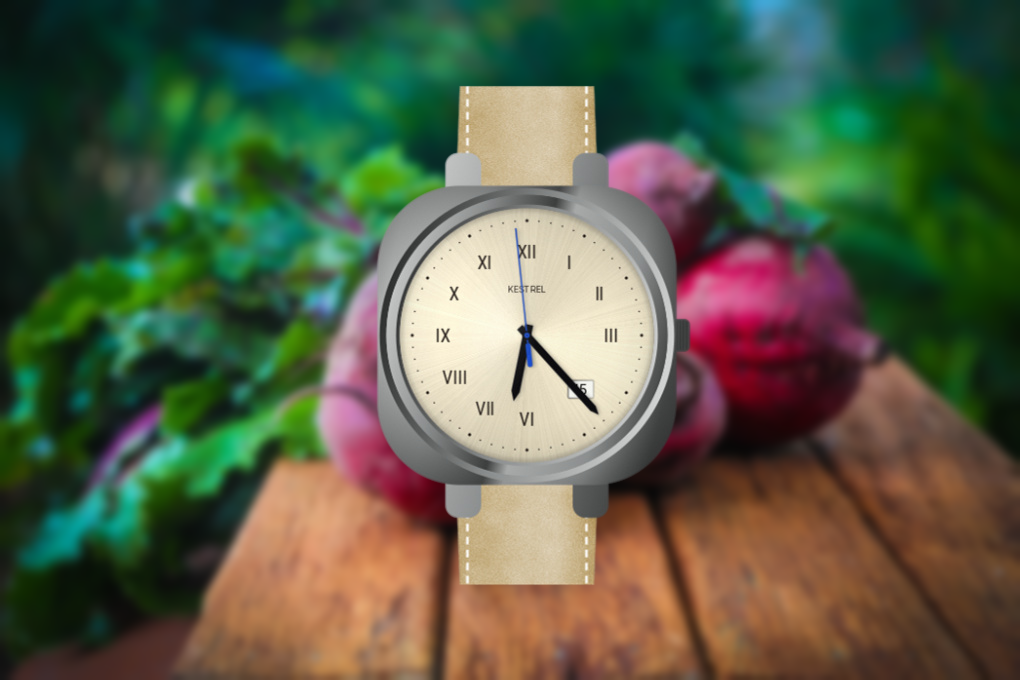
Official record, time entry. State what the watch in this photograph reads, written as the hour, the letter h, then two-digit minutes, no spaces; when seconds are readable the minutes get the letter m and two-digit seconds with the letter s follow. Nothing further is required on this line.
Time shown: 6h22m59s
